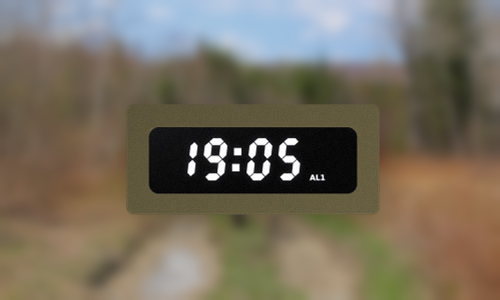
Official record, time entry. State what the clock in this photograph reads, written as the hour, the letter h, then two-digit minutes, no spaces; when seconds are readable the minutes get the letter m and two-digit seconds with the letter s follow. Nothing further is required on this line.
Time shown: 19h05
